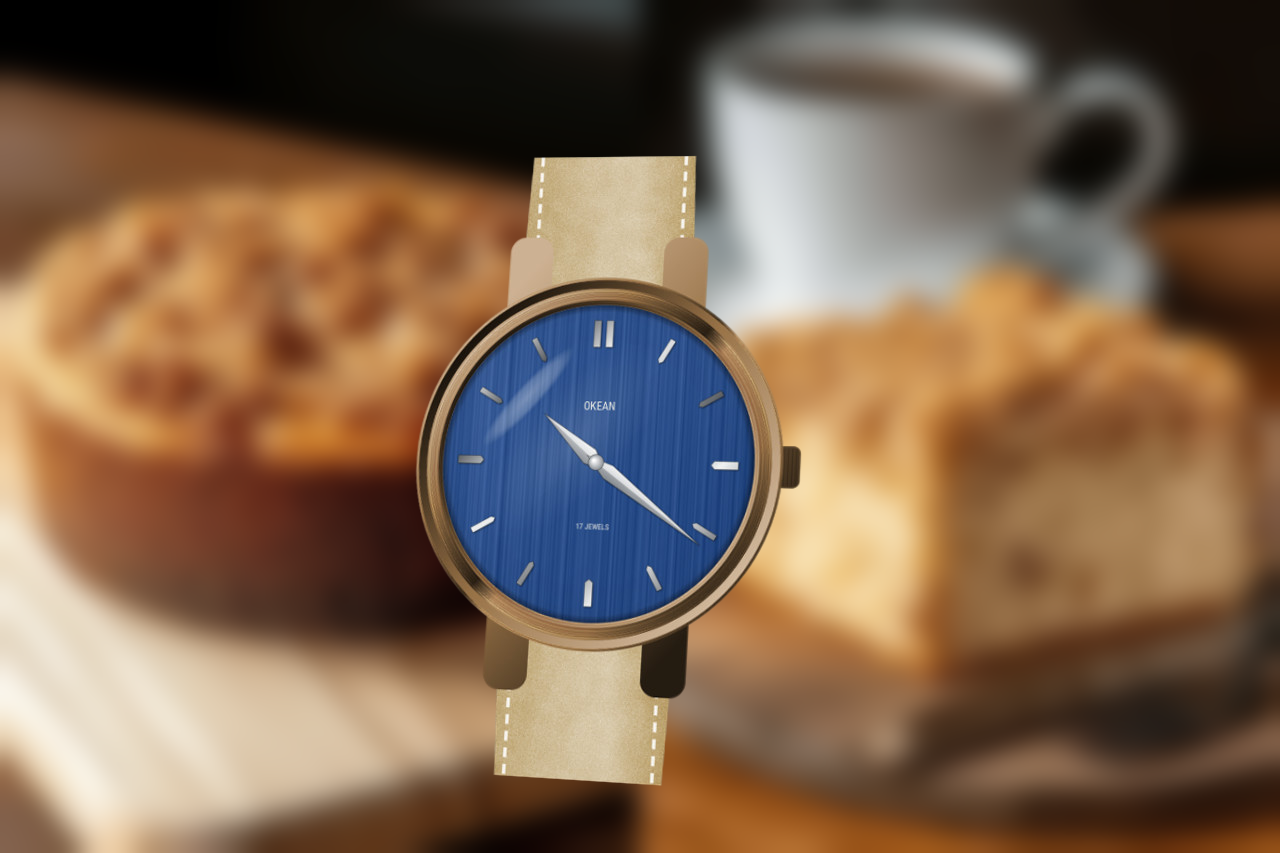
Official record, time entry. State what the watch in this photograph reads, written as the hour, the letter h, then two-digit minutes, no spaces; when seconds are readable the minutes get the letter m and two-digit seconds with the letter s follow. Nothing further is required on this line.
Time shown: 10h21
